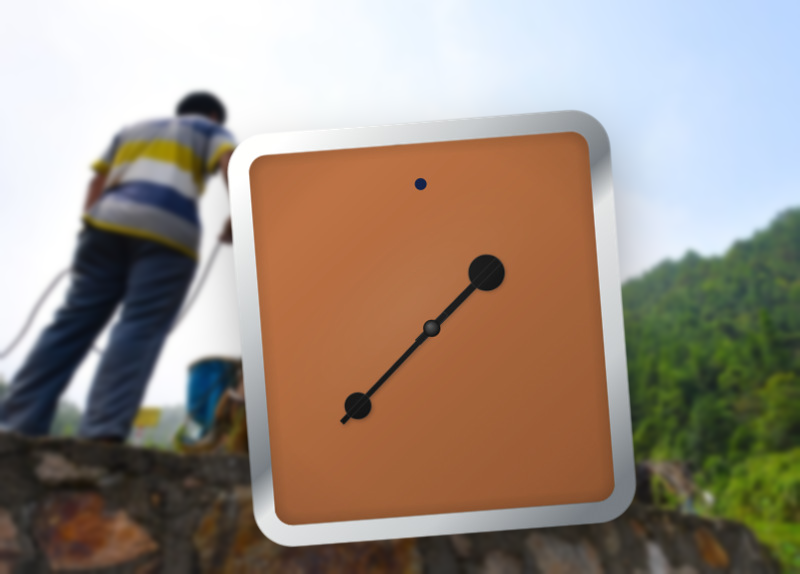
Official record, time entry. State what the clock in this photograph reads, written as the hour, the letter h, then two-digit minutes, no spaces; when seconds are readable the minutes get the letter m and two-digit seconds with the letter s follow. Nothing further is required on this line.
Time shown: 1h38
